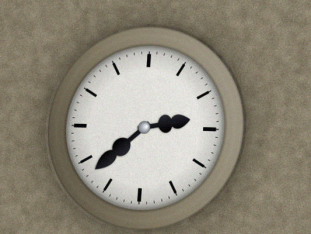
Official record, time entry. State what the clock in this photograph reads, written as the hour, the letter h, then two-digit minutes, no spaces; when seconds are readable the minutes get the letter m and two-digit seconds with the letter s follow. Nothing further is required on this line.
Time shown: 2h38
